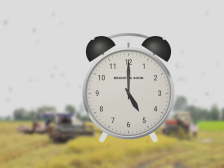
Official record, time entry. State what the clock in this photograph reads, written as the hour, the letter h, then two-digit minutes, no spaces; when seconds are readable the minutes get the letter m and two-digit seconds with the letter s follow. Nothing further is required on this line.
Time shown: 5h00
